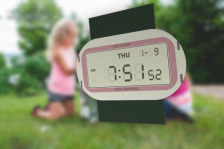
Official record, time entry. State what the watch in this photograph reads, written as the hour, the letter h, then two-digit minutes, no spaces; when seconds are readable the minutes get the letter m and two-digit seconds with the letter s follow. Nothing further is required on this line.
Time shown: 7h51m52s
